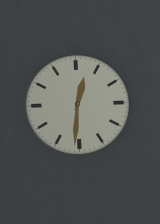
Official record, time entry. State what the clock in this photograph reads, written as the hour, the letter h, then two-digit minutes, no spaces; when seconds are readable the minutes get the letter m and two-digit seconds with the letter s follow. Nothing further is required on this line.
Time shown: 12h31
